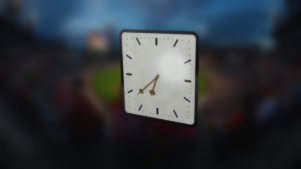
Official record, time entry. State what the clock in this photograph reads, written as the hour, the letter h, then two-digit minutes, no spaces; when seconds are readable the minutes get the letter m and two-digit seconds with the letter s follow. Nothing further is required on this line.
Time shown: 6h38
